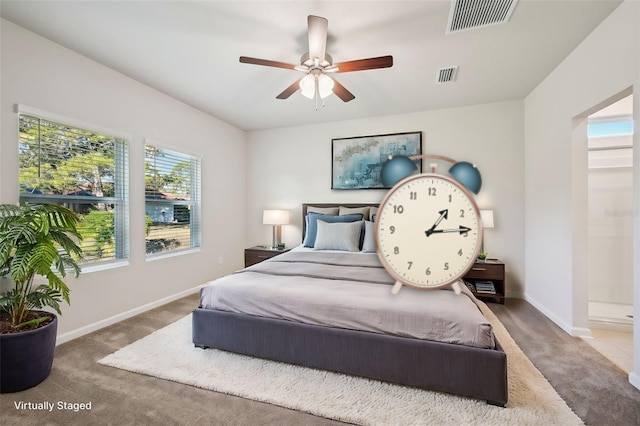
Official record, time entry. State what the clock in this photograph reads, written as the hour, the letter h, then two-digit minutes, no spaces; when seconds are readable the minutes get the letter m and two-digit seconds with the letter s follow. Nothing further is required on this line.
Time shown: 1h14
